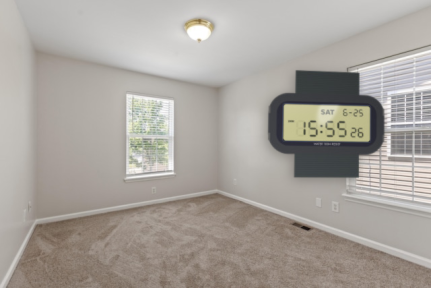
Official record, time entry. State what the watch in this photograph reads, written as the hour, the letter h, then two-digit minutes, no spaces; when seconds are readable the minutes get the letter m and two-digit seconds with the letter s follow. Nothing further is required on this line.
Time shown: 15h55m26s
